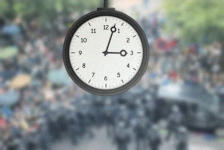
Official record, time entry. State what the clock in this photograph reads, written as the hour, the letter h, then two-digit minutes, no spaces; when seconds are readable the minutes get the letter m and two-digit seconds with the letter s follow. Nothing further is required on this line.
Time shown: 3h03
